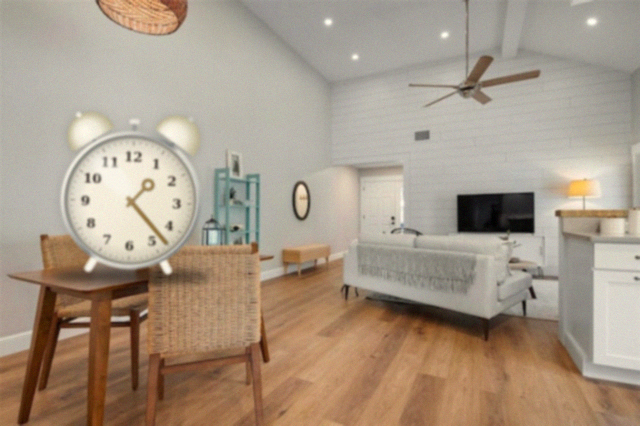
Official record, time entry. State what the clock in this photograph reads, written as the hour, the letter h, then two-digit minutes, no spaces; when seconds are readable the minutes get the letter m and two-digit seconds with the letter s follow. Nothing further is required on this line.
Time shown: 1h23
